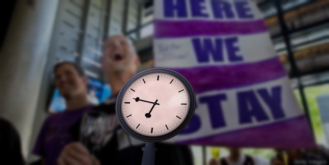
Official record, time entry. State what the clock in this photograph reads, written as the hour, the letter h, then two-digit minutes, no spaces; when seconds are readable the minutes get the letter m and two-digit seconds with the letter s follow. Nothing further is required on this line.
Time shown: 6h47
